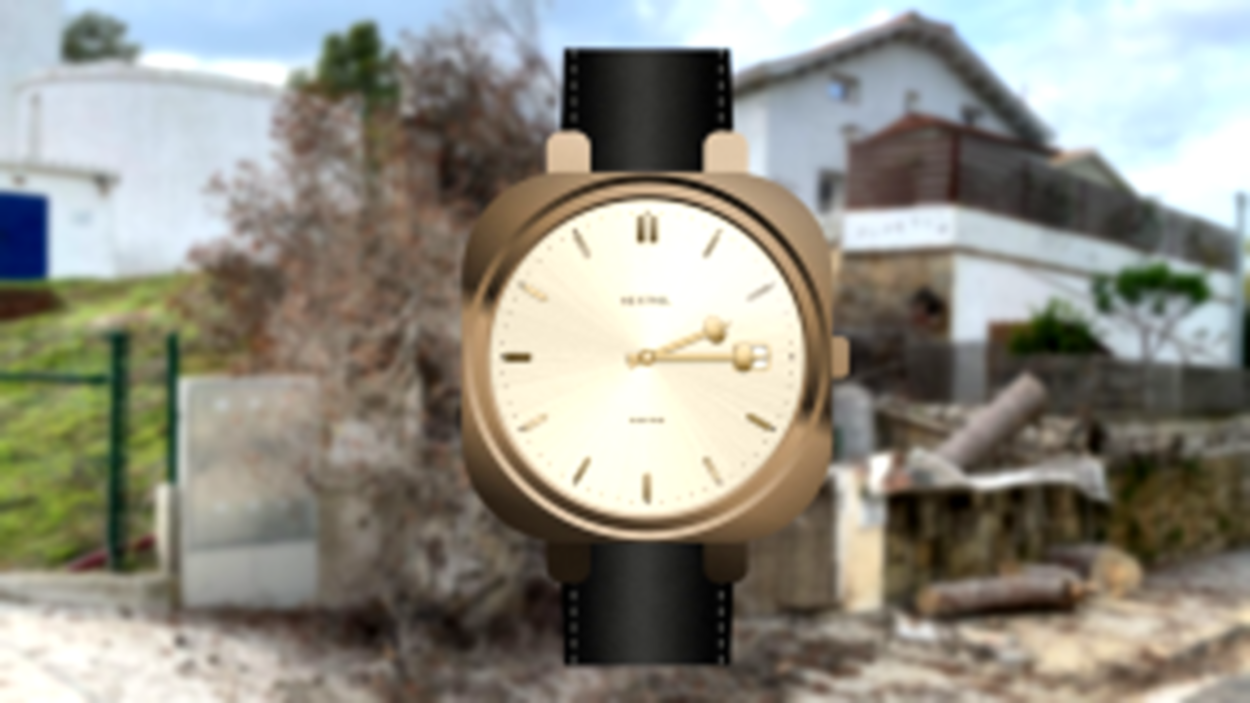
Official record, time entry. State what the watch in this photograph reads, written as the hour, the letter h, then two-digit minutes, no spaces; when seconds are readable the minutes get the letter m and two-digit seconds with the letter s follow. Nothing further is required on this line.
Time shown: 2h15
